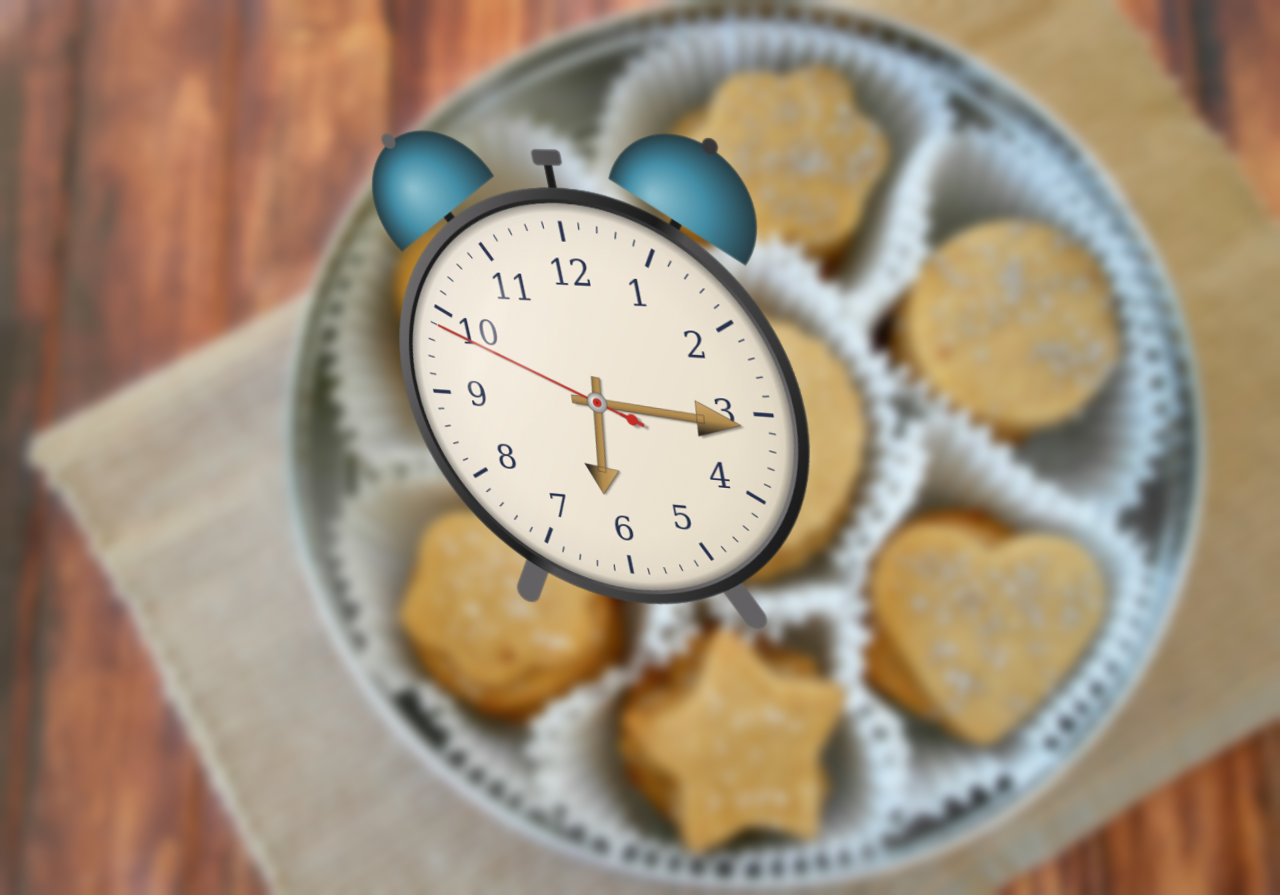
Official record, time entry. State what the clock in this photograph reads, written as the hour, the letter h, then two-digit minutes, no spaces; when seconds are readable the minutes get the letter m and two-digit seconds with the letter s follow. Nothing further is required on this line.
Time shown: 6h15m49s
